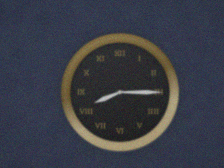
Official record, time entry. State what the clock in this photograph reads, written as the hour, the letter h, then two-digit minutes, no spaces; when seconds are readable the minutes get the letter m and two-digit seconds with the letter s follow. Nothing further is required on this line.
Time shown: 8h15
